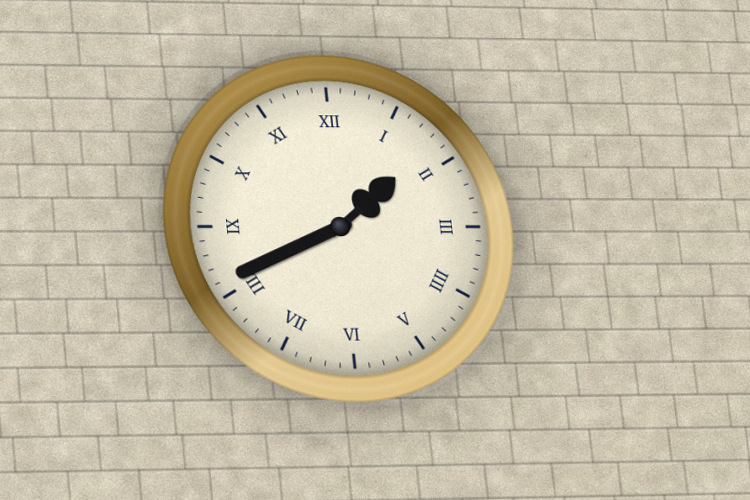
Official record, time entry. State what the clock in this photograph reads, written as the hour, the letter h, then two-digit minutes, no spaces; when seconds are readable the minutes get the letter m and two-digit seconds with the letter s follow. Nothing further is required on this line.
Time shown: 1h41
